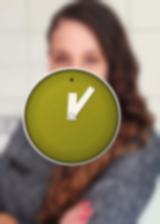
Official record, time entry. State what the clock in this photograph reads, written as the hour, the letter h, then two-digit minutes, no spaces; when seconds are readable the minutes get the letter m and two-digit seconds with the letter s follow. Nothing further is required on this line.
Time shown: 12h06
